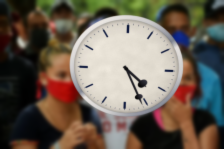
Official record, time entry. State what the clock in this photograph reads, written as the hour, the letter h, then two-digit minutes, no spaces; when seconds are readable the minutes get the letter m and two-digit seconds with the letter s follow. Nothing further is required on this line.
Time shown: 4h26
